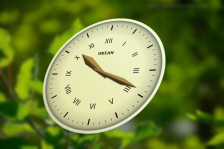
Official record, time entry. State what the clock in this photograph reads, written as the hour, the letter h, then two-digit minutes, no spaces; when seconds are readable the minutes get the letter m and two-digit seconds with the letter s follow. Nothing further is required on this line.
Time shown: 10h19
